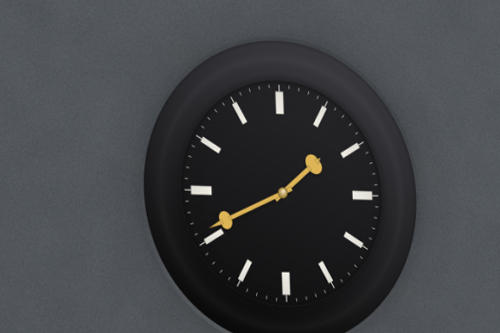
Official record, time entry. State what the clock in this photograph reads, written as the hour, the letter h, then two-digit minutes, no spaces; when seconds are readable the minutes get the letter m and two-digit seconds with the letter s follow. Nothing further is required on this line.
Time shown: 1h41
